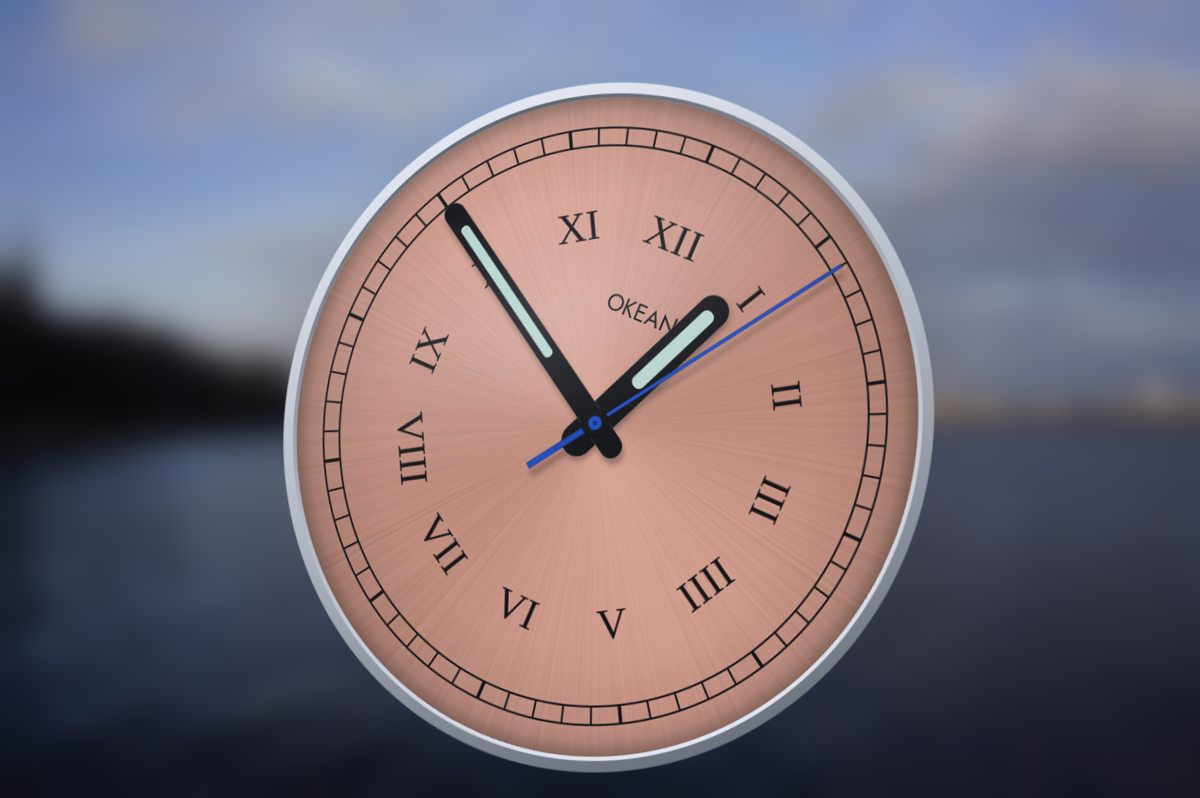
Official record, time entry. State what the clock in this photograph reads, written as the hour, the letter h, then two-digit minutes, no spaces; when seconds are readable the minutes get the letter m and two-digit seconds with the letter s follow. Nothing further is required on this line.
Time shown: 12h50m06s
